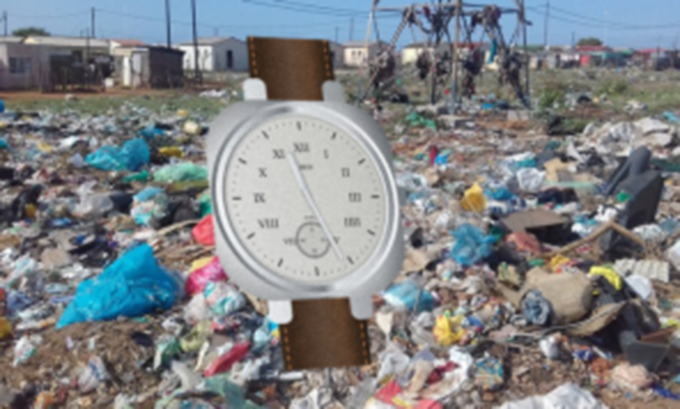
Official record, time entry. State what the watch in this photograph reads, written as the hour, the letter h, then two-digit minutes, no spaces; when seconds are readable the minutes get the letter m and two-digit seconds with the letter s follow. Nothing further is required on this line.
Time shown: 11h26
